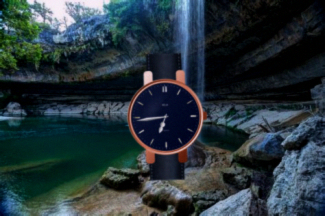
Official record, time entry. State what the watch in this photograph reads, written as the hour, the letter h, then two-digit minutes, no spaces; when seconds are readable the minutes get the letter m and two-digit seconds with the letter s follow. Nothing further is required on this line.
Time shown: 6h44
